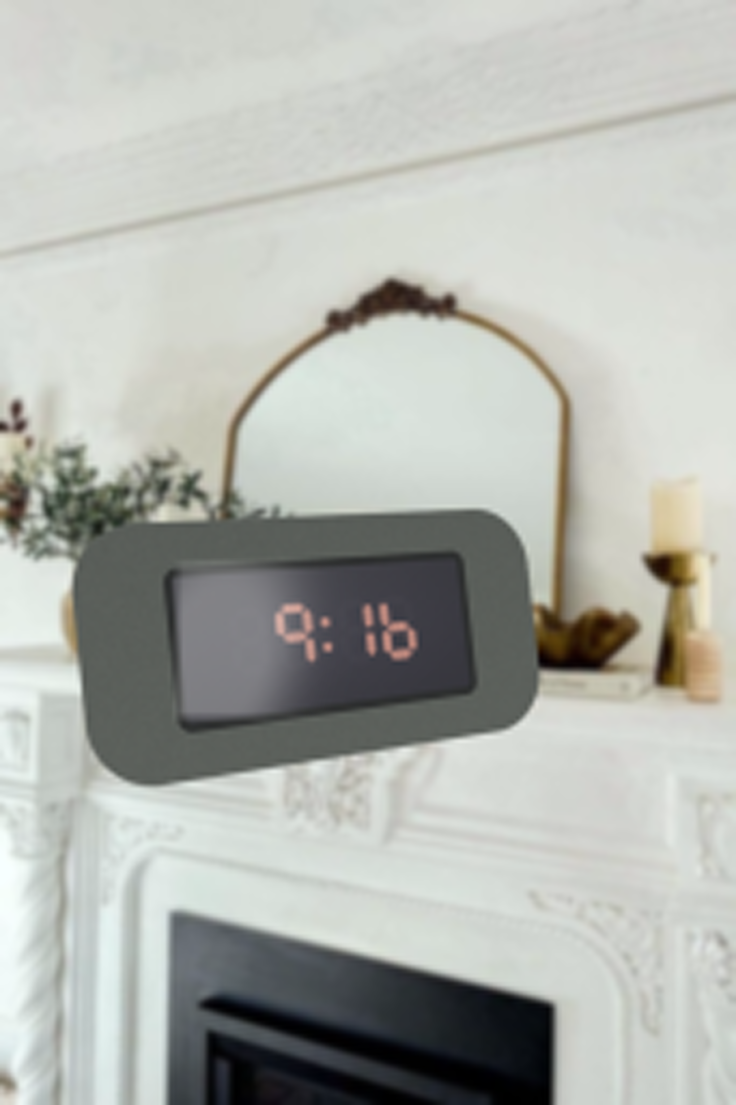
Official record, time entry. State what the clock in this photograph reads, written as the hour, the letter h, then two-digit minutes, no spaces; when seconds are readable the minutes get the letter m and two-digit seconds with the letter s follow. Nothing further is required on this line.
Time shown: 9h16
